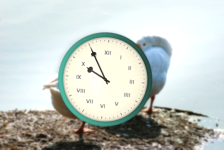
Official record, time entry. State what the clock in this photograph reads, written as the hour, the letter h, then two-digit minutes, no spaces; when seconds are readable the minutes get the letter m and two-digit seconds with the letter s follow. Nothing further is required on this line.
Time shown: 9h55
